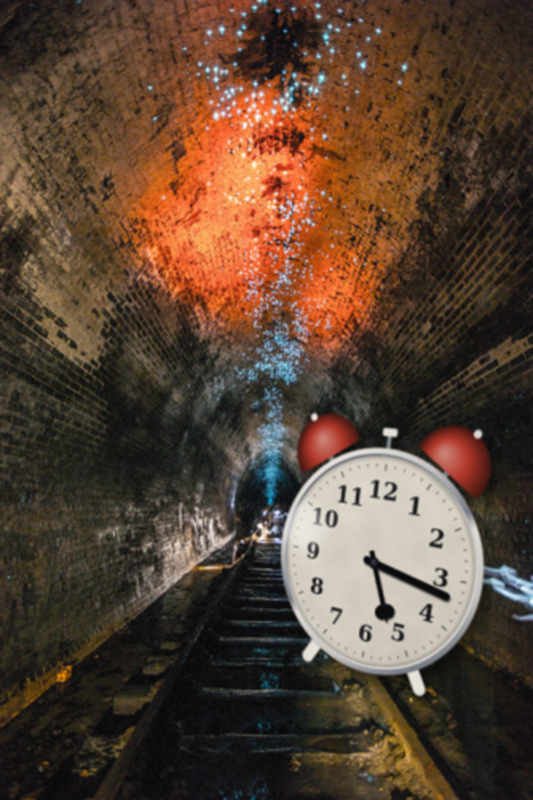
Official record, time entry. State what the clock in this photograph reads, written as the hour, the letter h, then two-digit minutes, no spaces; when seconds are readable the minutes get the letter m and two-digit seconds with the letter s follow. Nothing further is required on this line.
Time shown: 5h17
